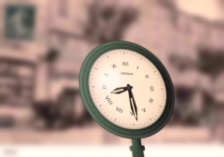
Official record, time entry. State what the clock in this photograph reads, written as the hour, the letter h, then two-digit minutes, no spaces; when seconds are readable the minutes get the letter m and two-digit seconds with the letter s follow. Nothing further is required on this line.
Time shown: 8h29
